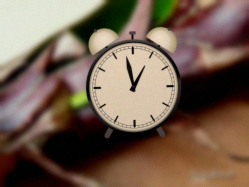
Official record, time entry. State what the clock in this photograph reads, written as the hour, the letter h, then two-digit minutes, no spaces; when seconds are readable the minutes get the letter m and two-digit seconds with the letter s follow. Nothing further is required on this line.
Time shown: 12h58
